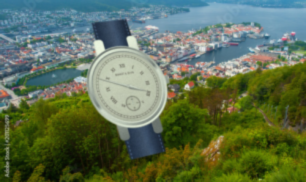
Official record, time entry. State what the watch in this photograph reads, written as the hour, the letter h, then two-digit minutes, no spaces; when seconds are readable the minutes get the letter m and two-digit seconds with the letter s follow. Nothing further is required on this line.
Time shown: 3h49
